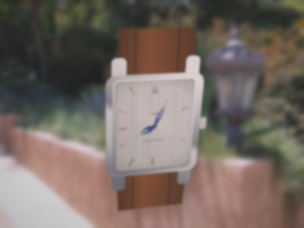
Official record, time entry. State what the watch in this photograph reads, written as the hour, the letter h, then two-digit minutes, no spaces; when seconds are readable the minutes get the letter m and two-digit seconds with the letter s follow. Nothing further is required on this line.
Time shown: 8h04
